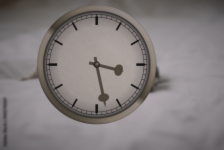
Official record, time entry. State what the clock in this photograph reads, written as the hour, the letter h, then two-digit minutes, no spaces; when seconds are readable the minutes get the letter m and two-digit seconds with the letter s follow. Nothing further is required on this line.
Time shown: 3h28
